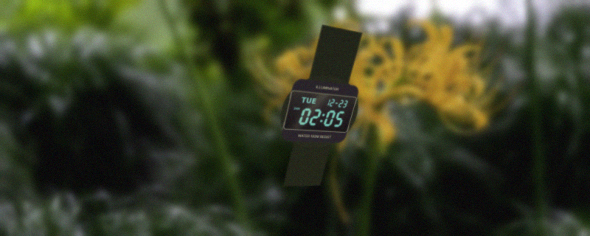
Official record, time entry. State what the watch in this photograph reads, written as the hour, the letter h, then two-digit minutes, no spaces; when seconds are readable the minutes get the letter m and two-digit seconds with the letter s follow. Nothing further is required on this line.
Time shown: 2h05
